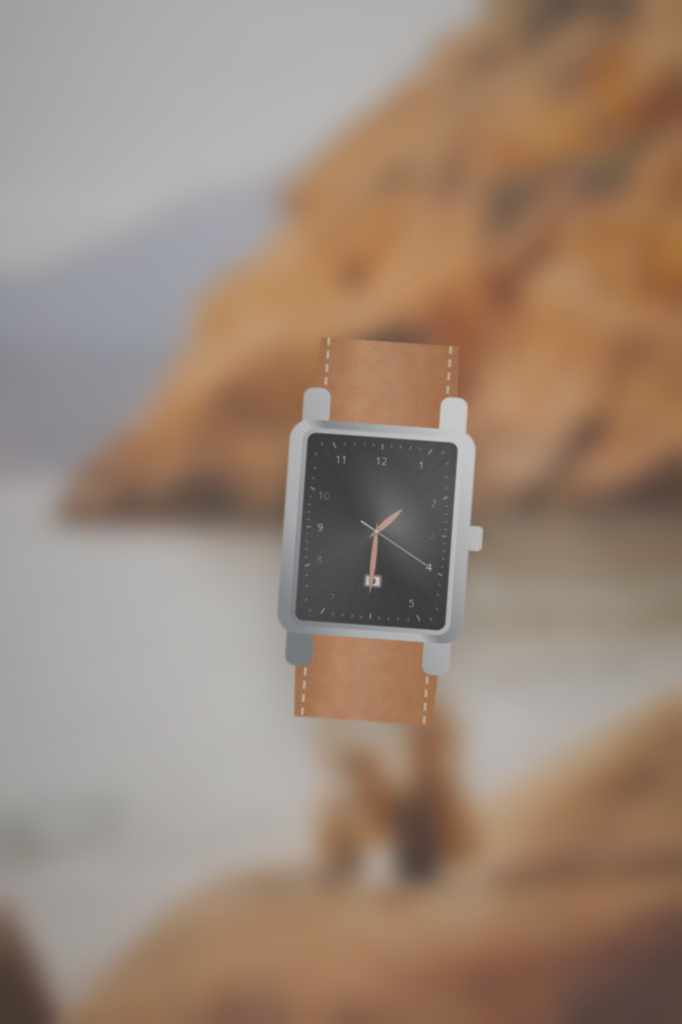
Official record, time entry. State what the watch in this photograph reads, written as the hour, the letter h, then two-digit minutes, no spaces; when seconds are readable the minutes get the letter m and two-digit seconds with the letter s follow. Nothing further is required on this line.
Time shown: 1h30m20s
